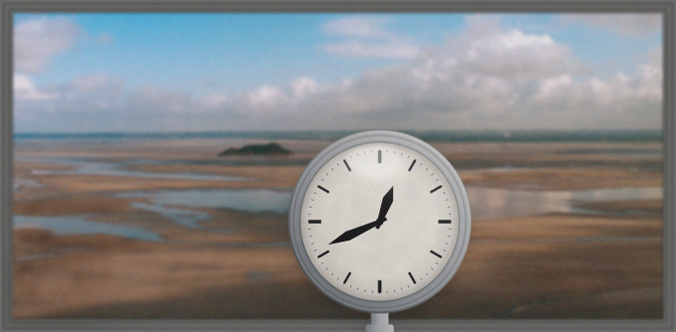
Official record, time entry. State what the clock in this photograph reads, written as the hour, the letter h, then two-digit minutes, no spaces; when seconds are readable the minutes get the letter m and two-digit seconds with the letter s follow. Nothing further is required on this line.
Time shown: 12h41
